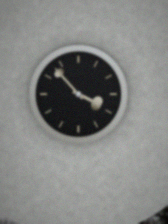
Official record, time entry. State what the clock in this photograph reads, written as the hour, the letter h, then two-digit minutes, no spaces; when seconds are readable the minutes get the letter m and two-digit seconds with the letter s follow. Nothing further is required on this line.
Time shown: 3h53
